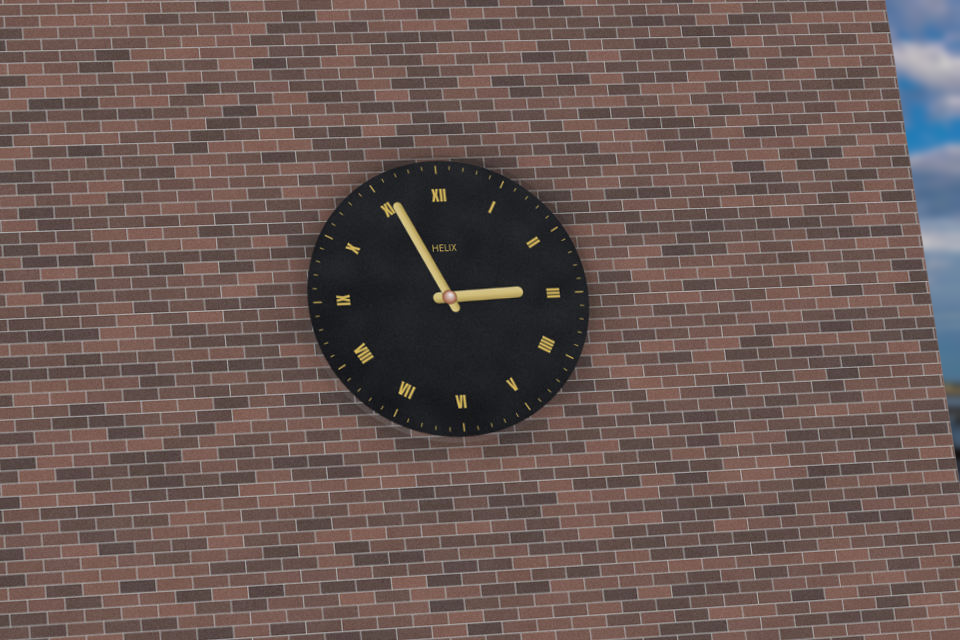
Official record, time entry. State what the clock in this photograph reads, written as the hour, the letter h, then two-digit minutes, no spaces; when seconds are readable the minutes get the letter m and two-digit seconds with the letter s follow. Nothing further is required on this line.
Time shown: 2h56
